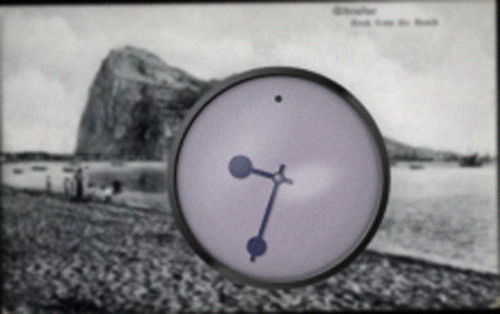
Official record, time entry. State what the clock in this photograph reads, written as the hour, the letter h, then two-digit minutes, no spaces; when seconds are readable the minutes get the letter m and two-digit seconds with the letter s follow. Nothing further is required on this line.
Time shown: 9h33
